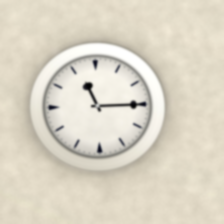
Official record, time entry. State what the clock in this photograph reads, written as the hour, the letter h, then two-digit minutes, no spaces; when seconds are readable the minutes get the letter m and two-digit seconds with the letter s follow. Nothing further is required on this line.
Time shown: 11h15
